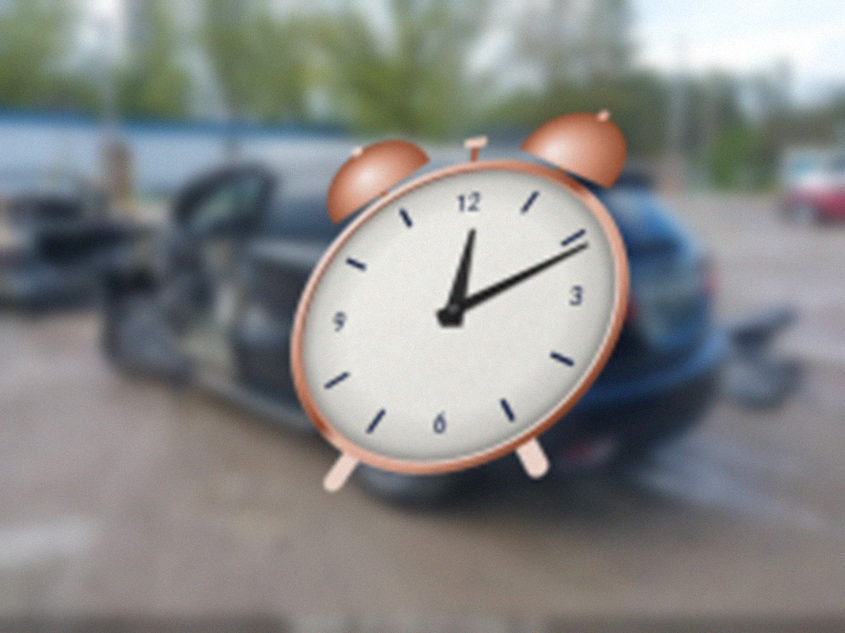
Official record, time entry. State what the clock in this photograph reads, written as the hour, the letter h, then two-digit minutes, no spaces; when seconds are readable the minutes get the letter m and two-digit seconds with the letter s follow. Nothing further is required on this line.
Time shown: 12h11
